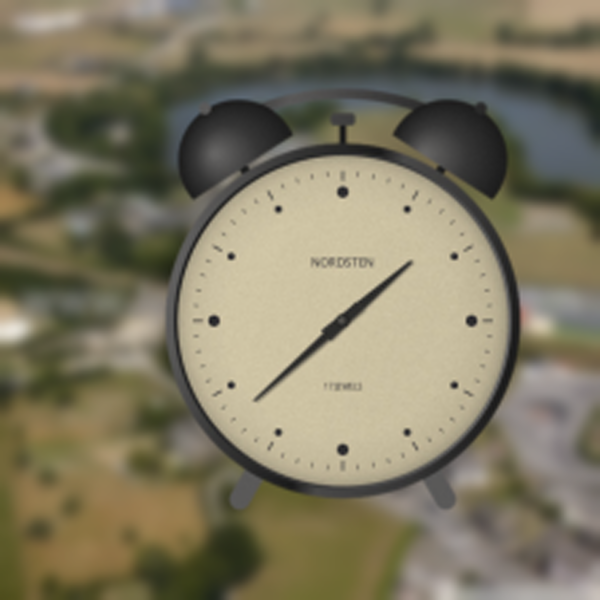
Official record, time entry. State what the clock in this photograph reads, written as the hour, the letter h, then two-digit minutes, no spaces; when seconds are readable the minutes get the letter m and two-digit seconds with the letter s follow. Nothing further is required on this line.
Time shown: 1h38
